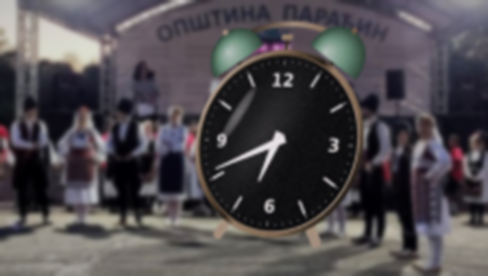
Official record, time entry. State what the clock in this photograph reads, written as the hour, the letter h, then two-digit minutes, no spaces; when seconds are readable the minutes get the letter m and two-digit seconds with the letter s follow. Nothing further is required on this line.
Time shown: 6h41
